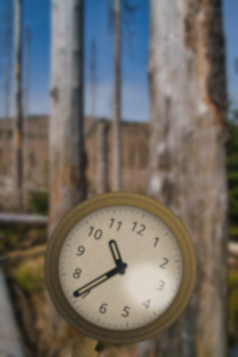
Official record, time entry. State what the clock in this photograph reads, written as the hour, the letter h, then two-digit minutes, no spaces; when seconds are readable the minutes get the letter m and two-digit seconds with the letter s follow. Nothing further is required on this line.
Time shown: 10h36
